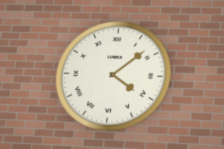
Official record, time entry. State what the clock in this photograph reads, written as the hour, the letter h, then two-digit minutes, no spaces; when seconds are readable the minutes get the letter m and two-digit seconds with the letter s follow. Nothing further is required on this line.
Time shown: 4h08
